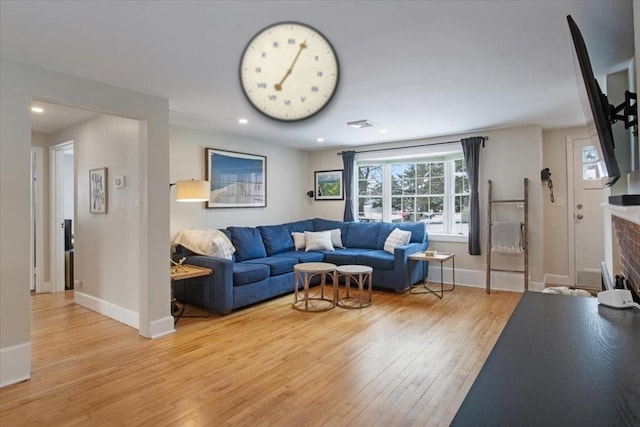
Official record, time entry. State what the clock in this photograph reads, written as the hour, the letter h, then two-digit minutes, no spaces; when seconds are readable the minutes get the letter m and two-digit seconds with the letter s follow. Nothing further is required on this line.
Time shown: 7h04
